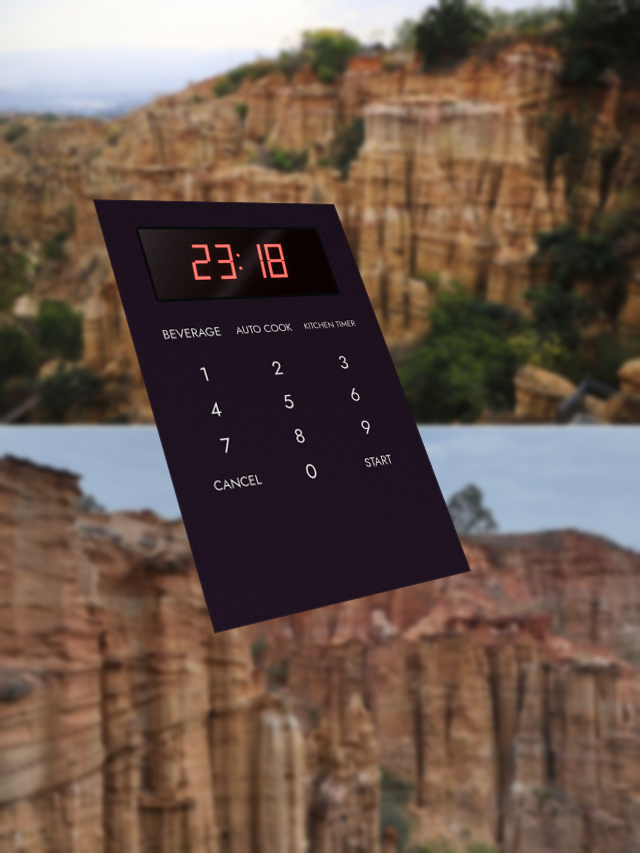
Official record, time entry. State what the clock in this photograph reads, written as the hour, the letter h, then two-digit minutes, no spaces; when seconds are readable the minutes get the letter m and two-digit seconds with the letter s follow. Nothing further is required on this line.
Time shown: 23h18
